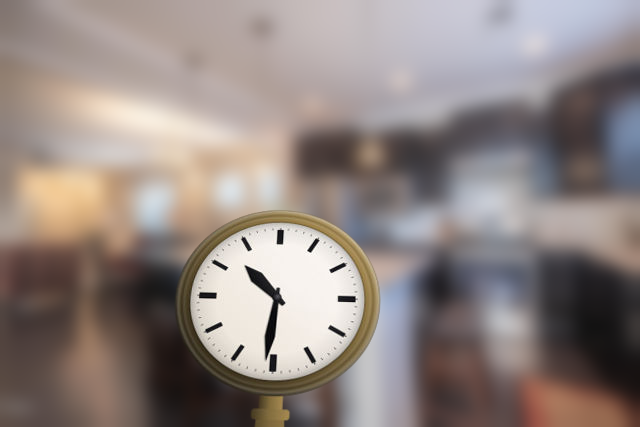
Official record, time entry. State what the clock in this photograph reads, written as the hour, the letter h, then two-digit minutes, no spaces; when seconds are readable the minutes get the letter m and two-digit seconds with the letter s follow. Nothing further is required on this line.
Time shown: 10h31
